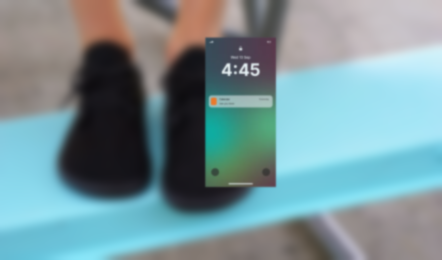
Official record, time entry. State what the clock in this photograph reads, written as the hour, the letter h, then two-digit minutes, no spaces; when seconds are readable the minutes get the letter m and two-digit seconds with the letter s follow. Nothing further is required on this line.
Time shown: 4h45
